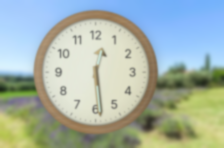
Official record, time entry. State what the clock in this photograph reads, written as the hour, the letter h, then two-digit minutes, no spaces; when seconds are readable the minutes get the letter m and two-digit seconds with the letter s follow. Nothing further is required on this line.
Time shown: 12h29
